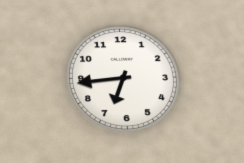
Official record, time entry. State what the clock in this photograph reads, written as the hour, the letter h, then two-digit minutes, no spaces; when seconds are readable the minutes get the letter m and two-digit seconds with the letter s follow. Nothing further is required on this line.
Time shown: 6h44
